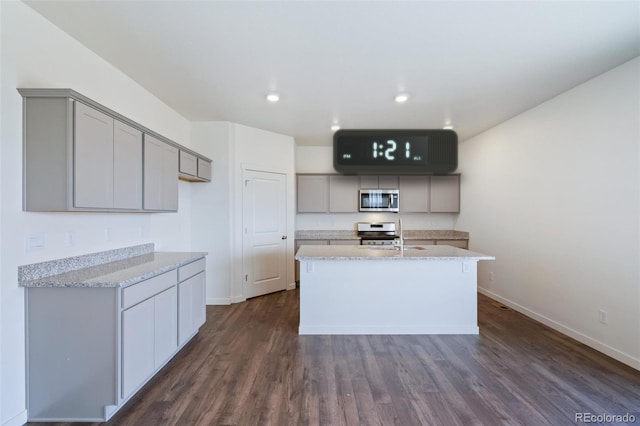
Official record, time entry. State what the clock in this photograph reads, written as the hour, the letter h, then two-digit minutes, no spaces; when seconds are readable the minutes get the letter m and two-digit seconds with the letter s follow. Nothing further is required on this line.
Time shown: 1h21
